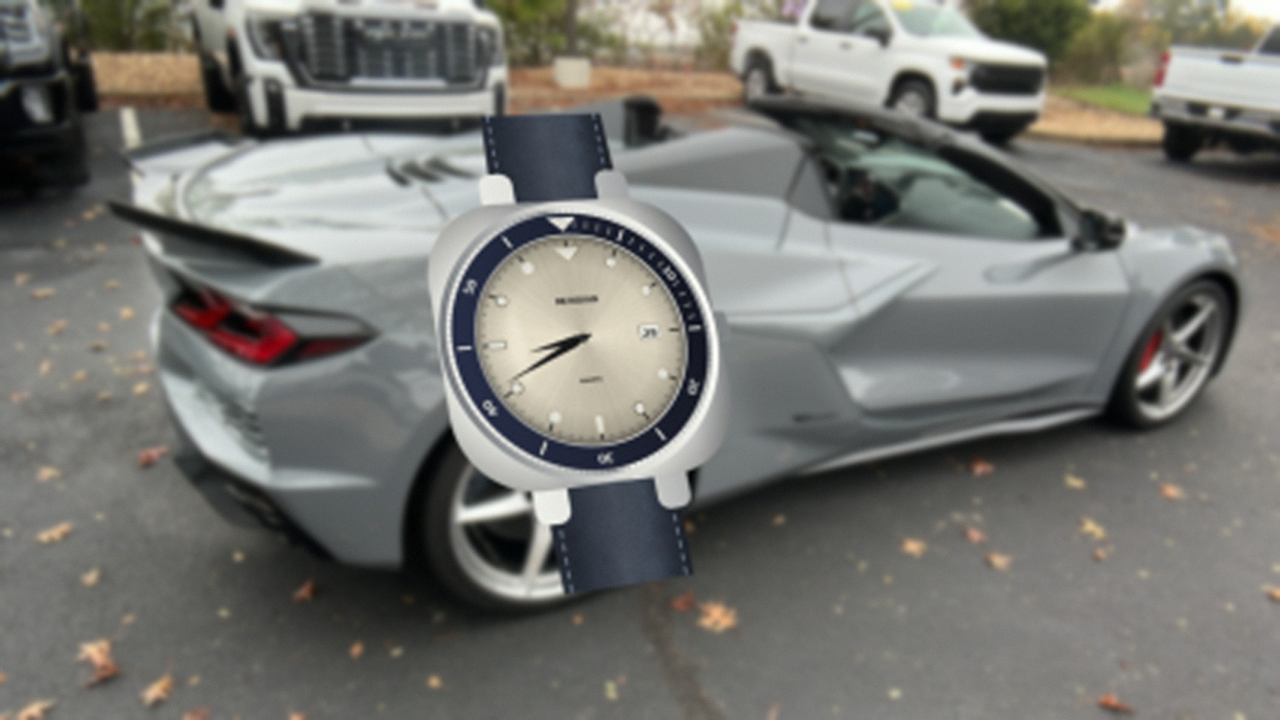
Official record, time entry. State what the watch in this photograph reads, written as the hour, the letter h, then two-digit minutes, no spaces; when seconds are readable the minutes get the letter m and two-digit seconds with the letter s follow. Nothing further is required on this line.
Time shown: 8h41
